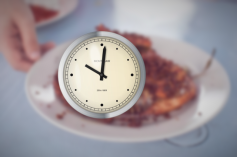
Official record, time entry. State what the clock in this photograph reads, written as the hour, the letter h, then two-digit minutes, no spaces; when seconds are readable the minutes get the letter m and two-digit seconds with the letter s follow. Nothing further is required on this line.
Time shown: 10h01
